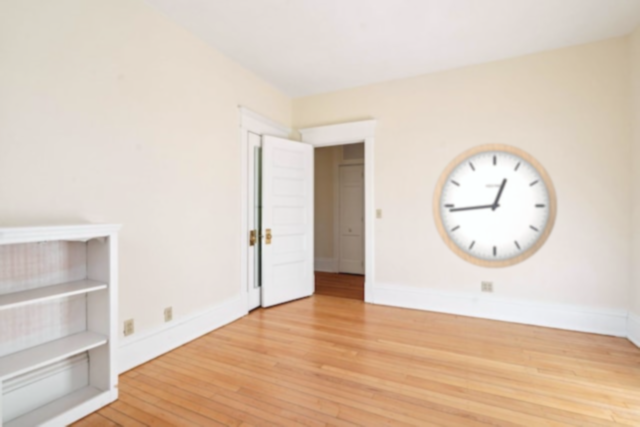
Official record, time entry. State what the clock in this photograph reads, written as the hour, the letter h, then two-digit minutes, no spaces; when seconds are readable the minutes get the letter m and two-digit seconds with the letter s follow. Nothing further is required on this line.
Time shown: 12h44
